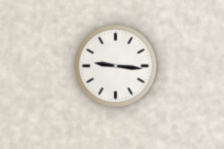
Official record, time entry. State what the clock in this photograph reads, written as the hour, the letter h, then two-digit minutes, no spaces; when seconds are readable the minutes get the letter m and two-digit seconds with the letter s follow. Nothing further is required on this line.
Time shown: 9h16
